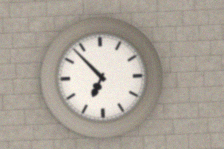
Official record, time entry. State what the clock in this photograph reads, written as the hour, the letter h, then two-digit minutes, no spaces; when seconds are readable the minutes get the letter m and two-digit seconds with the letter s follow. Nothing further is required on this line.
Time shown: 6h53
